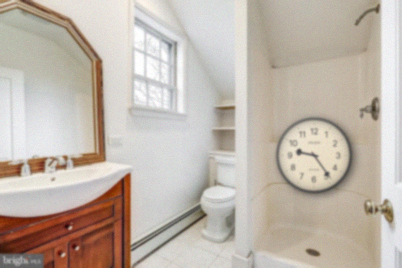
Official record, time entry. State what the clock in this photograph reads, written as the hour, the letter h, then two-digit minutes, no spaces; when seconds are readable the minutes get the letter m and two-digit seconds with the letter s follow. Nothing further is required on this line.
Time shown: 9h24
